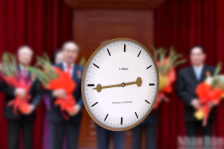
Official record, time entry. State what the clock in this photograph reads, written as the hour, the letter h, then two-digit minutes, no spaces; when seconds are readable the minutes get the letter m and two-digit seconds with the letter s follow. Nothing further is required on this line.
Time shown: 2h44
